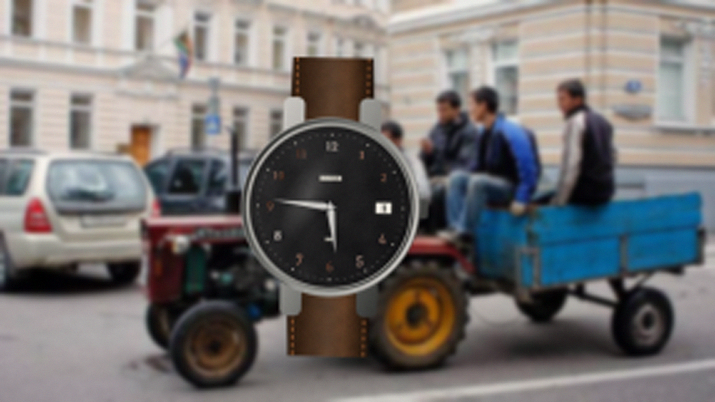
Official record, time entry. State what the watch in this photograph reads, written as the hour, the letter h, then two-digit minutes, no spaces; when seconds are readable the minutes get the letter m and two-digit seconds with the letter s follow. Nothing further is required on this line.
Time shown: 5h46
